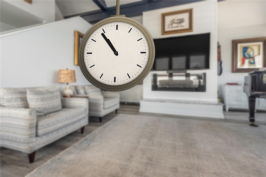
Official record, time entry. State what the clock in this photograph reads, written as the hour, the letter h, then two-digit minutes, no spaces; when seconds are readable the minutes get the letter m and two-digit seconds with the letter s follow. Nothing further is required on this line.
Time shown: 10h54
